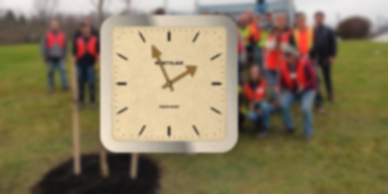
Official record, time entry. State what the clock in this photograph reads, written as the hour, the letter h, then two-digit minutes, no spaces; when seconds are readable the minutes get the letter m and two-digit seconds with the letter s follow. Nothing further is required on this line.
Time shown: 1h56
